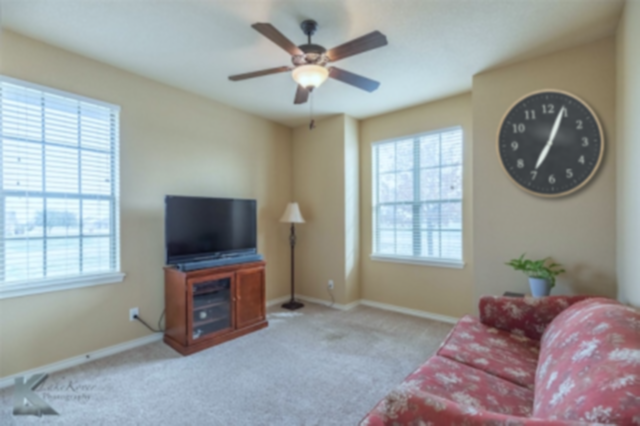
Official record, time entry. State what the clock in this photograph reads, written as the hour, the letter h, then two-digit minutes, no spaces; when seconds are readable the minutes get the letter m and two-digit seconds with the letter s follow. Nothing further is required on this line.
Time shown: 7h04
